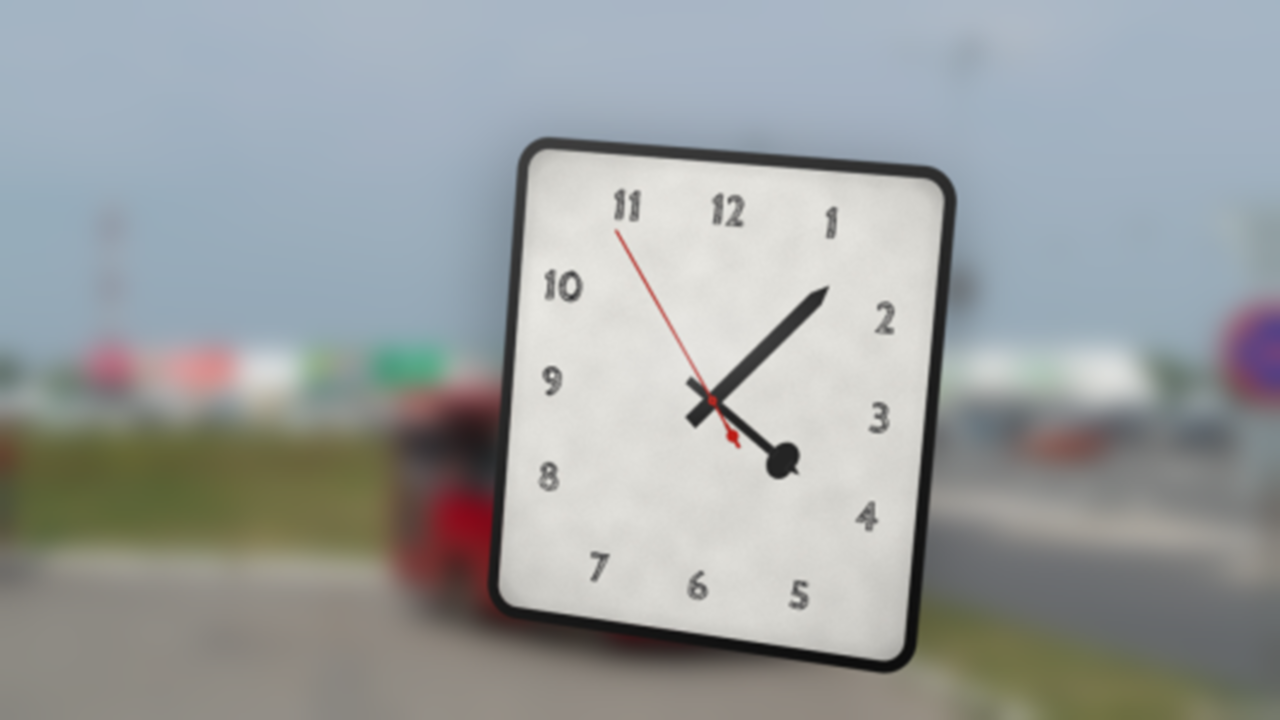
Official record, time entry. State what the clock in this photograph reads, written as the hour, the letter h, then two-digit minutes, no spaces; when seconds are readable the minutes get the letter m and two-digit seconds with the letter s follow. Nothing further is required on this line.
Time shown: 4h06m54s
